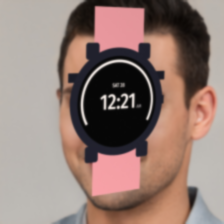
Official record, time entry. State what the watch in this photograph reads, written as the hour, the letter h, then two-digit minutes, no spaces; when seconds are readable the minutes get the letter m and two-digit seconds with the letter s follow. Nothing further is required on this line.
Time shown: 12h21
